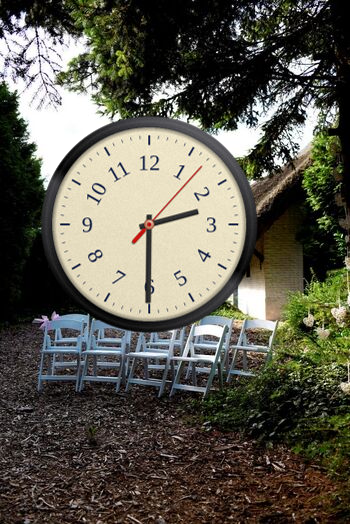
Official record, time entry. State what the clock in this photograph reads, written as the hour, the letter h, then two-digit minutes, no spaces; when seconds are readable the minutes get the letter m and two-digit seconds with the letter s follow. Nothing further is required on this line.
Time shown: 2h30m07s
